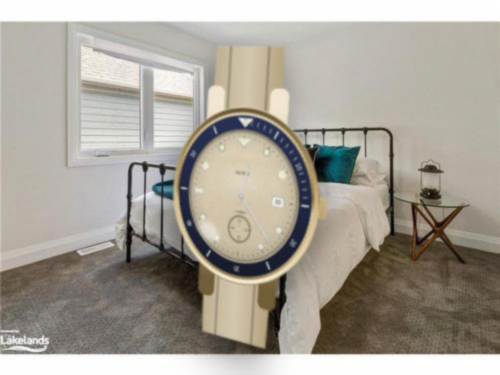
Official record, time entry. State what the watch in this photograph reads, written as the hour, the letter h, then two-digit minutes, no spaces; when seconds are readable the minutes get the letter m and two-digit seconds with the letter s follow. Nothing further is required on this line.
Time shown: 12h23
